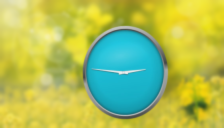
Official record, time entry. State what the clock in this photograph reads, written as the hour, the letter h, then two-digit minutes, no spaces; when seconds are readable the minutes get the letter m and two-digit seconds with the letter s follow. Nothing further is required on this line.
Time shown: 2h46
